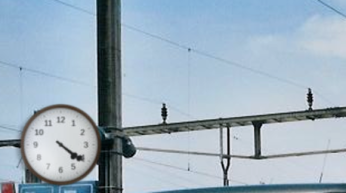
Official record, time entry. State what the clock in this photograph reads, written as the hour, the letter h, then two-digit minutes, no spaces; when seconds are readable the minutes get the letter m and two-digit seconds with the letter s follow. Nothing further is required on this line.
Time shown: 4h21
